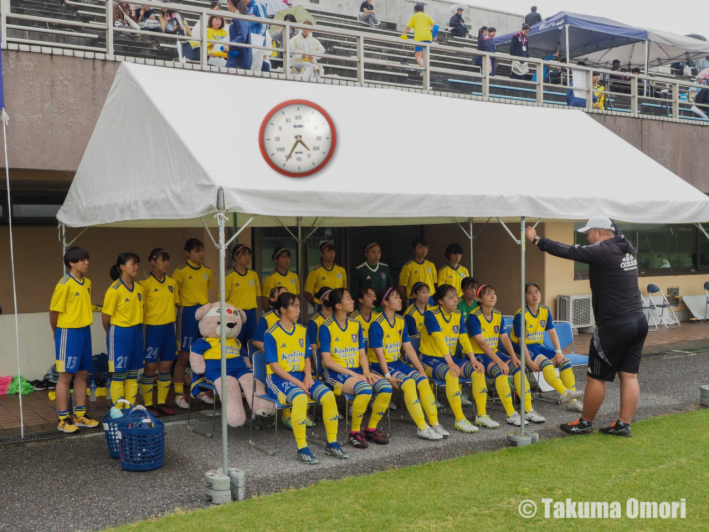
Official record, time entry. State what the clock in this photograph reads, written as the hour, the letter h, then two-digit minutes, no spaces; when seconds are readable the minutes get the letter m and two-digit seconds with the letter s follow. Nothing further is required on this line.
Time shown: 4h35
